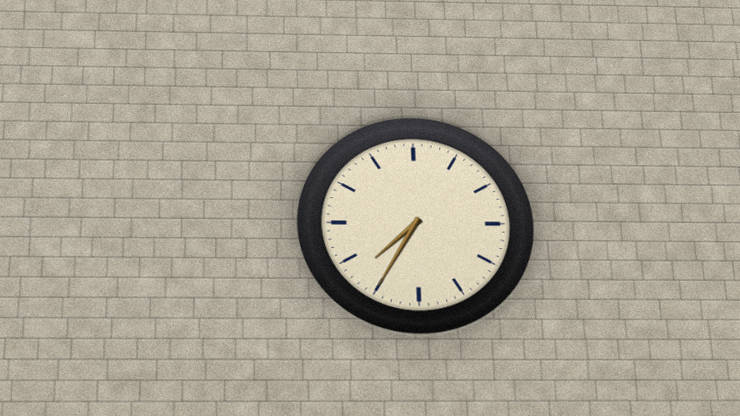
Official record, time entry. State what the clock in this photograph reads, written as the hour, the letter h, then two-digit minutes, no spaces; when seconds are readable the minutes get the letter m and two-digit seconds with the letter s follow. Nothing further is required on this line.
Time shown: 7h35
